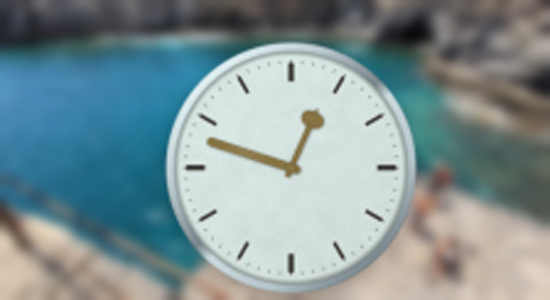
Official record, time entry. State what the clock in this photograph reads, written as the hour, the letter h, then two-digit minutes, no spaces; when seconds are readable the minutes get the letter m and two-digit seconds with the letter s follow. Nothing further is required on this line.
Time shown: 12h48
